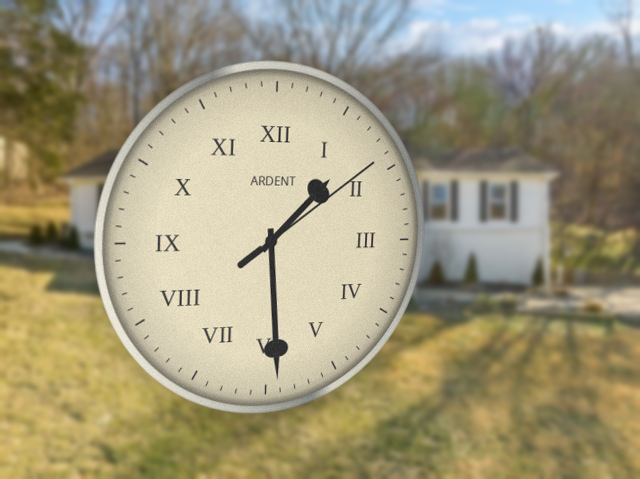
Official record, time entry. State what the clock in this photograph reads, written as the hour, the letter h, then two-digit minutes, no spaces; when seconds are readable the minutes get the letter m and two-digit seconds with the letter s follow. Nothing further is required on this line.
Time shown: 1h29m09s
